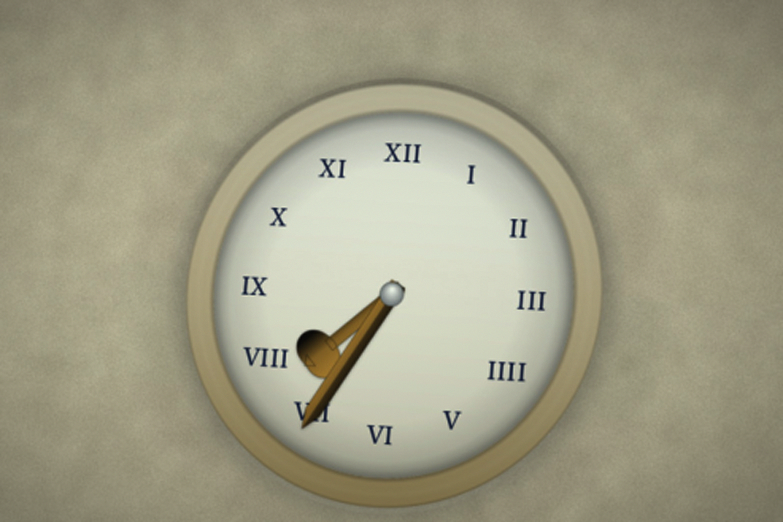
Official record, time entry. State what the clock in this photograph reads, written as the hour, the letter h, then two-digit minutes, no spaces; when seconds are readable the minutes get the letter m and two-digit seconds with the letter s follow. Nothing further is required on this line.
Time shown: 7h35
